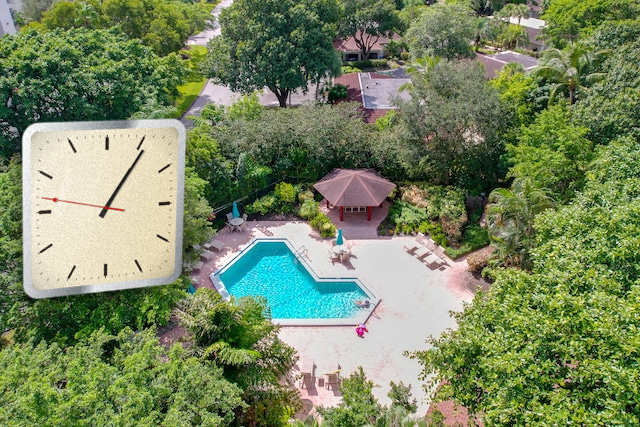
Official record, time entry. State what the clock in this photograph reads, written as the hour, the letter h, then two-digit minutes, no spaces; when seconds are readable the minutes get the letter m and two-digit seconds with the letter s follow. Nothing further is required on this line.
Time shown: 1h05m47s
